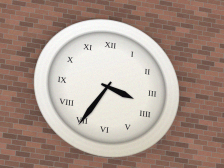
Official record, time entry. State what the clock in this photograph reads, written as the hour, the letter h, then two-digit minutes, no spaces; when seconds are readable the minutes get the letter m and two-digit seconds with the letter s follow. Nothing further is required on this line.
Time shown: 3h35
